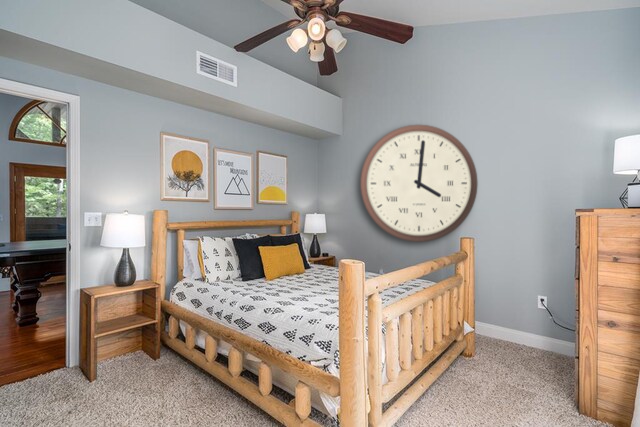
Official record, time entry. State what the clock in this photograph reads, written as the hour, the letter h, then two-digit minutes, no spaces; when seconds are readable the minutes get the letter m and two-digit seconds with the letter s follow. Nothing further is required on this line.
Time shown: 4h01
